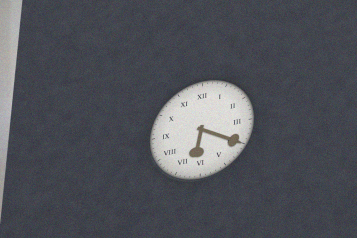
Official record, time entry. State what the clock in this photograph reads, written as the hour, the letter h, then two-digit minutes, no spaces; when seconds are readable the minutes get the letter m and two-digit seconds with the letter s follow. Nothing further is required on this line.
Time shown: 6h20
